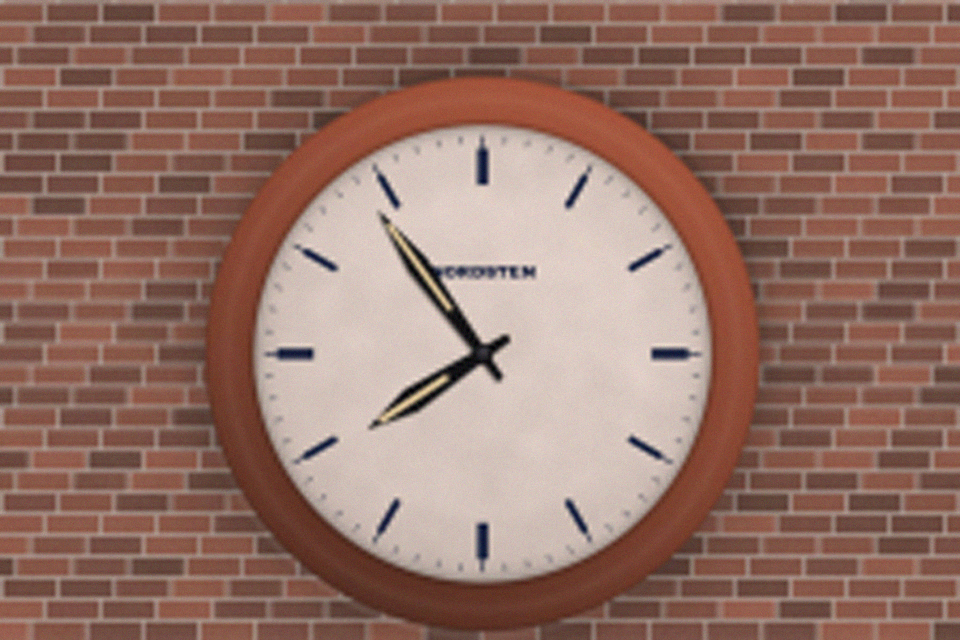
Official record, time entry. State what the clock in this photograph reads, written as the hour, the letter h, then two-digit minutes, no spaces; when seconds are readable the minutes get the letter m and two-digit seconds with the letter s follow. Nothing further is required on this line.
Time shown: 7h54
